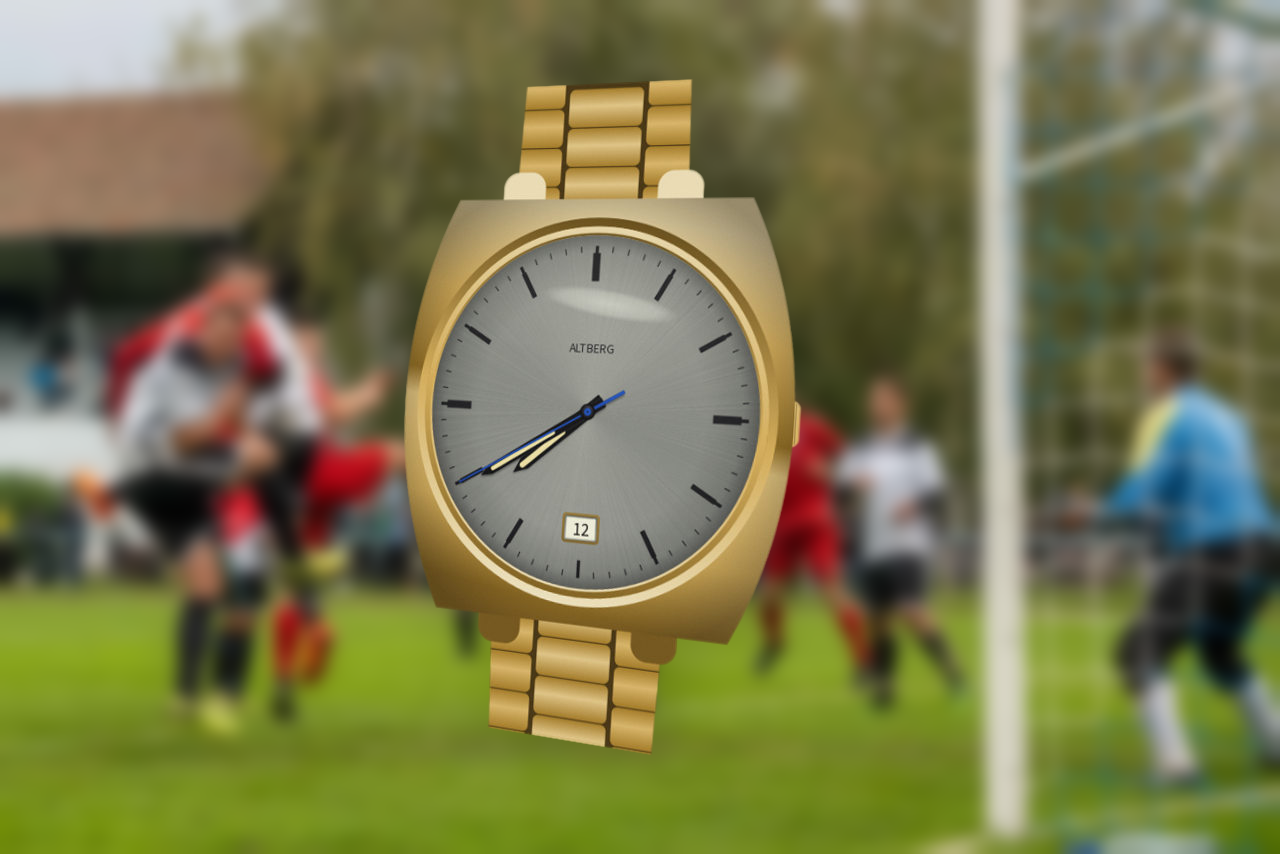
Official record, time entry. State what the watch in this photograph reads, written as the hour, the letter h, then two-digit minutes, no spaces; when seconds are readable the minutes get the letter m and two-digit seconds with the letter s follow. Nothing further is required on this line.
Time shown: 7h39m40s
